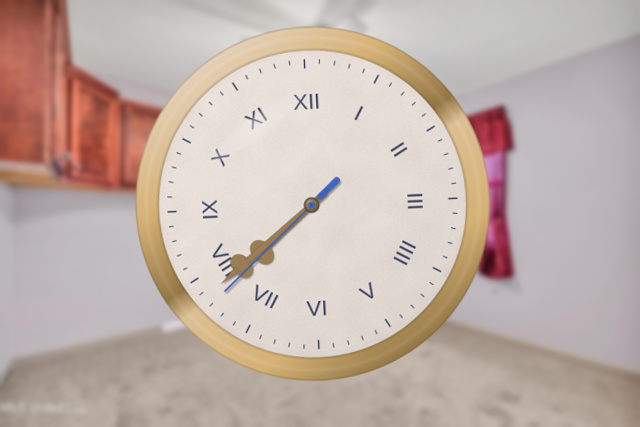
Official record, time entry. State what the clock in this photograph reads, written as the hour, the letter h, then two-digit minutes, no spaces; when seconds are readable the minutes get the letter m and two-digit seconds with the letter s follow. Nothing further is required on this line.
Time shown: 7h38m38s
